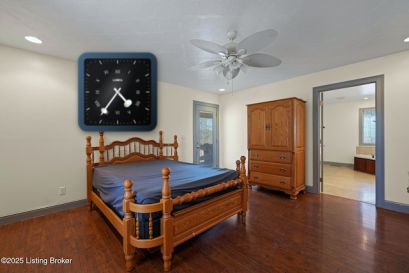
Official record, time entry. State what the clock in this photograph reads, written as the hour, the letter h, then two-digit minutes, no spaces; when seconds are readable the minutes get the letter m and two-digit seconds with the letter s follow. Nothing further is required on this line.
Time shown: 4h36
